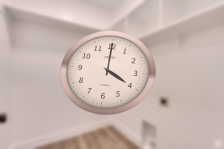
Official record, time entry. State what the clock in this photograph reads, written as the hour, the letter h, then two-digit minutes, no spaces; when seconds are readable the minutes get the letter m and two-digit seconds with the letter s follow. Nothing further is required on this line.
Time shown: 4h00
